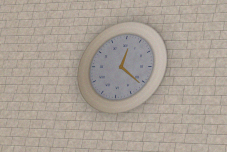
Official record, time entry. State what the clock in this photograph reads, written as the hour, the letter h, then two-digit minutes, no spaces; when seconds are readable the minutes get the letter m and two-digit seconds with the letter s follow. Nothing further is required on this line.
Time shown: 12h21
